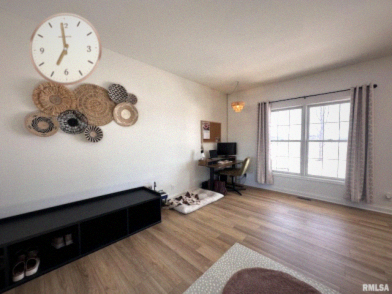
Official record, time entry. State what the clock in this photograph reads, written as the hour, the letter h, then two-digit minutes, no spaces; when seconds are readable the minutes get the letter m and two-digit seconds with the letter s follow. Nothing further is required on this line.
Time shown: 6h59
